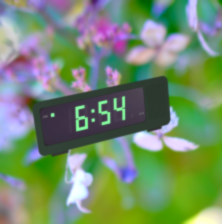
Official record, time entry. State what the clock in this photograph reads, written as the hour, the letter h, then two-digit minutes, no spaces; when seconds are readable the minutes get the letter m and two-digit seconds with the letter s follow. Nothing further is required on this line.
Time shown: 6h54
